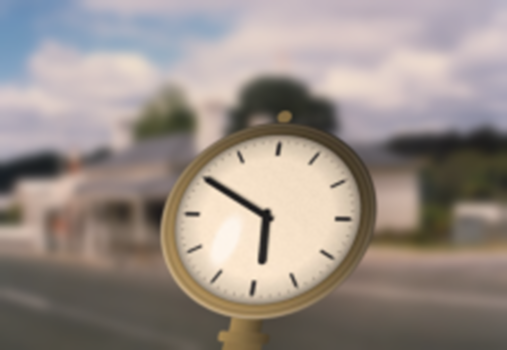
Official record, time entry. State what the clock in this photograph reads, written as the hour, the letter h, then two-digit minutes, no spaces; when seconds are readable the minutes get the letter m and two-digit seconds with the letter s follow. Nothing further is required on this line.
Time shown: 5h50
